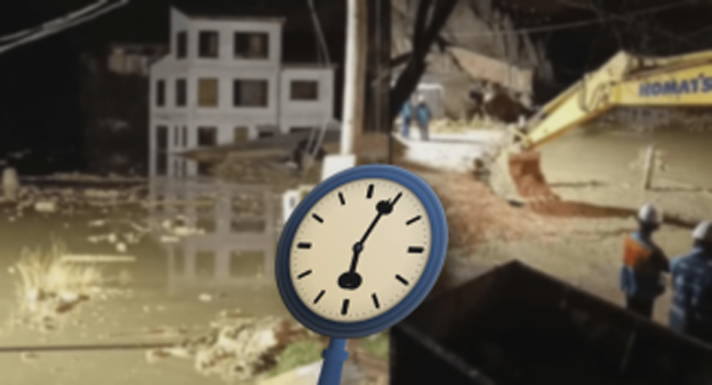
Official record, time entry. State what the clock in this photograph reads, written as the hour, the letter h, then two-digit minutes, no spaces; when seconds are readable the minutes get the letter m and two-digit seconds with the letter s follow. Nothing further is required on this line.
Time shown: 6h04
